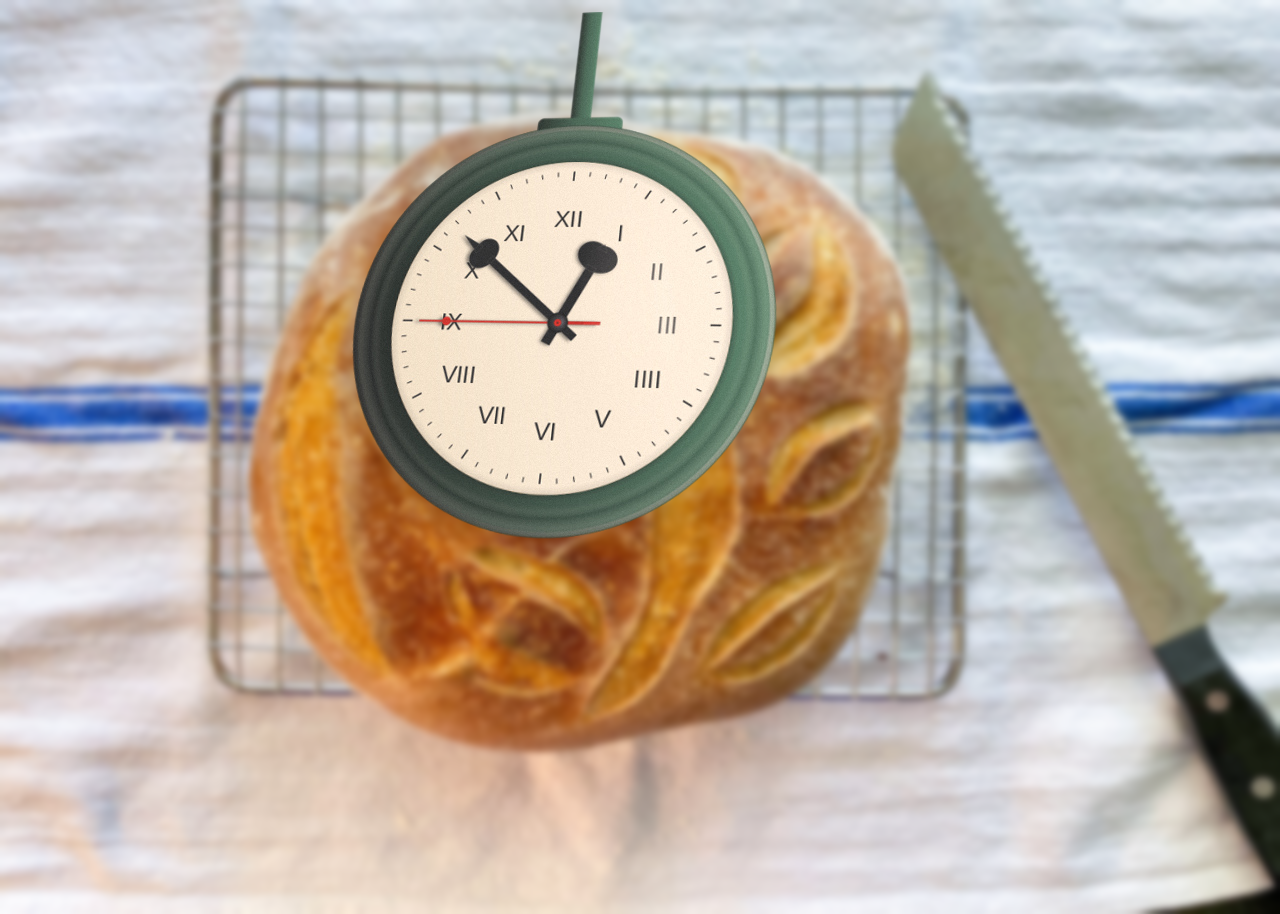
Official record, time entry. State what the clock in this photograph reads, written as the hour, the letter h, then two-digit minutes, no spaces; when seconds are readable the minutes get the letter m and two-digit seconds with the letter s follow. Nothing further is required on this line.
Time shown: 12h51m45s
